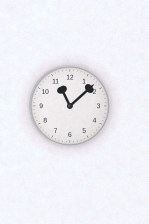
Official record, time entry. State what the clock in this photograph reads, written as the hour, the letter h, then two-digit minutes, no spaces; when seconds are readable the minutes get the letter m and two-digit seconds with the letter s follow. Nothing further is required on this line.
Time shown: 11h08
